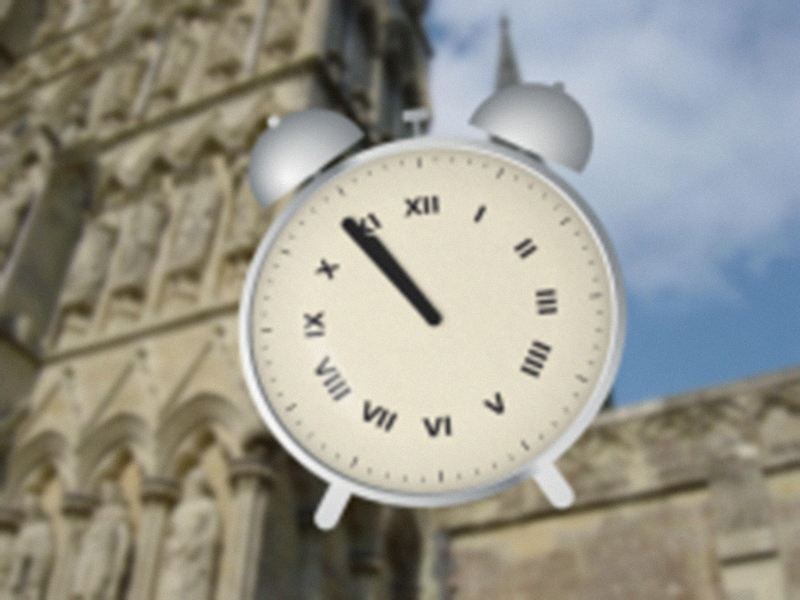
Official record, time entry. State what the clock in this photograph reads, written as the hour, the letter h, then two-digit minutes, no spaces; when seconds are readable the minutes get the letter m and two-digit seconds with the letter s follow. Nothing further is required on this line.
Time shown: 10h54
